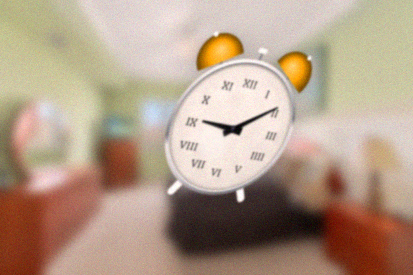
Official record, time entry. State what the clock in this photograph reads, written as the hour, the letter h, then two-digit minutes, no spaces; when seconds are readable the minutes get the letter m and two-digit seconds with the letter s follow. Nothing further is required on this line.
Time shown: 9h09
